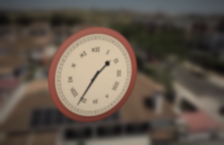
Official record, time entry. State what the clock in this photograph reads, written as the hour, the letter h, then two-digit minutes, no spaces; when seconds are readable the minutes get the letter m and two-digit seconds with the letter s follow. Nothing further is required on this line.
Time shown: 1h36
